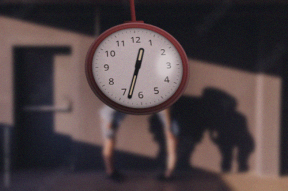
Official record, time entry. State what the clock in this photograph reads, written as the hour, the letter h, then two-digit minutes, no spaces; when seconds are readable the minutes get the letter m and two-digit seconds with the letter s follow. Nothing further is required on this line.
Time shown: 12h33
